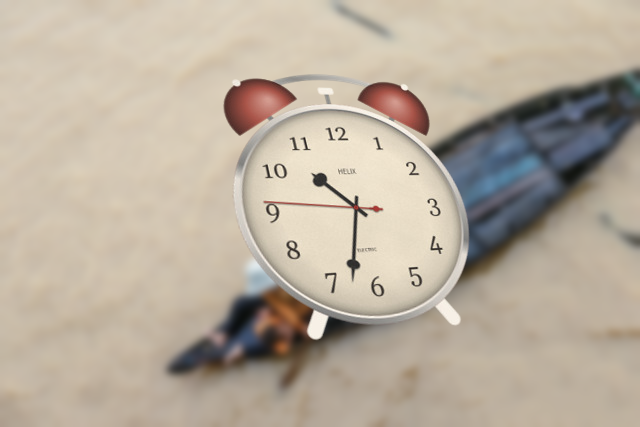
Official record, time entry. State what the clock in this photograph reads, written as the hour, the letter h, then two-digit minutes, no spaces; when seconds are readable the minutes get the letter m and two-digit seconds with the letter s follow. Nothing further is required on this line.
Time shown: 10h32m46s
